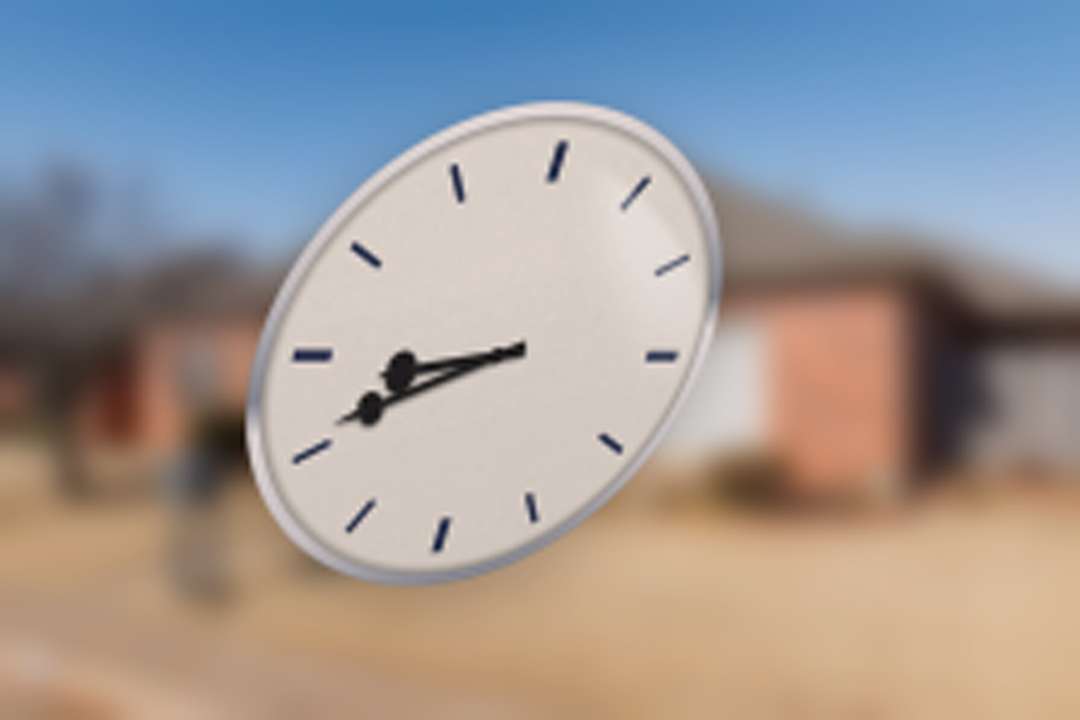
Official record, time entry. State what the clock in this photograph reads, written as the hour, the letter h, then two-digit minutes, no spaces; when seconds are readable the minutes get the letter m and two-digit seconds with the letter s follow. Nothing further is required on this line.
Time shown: 8h41
